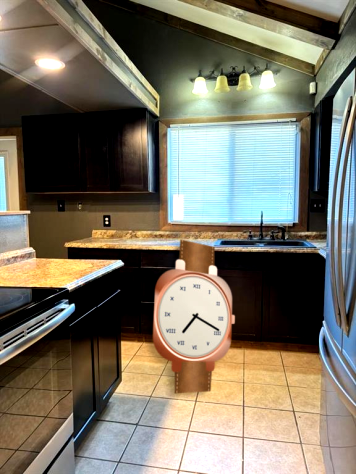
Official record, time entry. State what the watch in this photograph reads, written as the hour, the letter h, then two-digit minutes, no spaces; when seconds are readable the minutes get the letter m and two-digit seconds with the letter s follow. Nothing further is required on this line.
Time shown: 7h19
